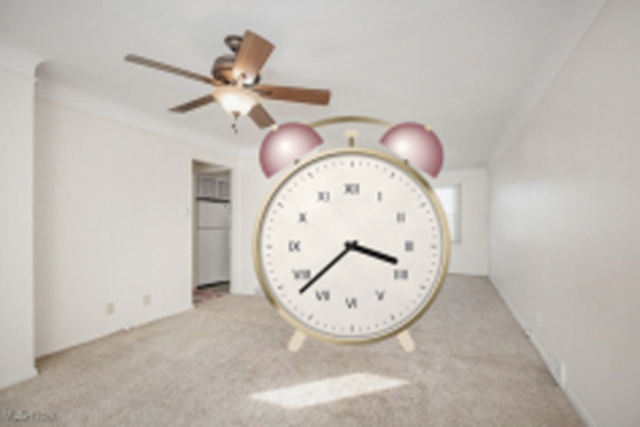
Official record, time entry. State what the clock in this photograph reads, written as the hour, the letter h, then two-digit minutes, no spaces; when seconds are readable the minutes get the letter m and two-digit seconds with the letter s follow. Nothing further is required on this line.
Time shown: 3h38
